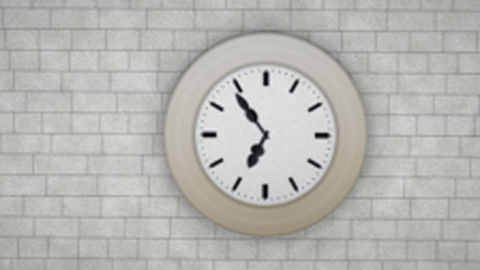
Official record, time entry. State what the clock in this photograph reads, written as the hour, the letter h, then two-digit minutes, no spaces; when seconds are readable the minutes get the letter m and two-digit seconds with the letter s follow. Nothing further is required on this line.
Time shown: 6h54
